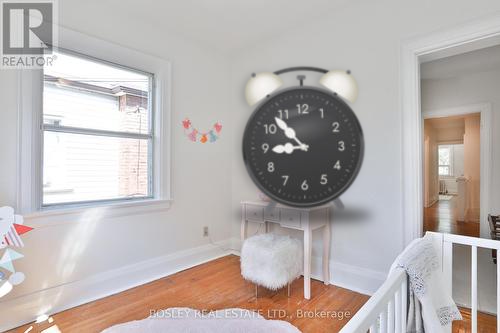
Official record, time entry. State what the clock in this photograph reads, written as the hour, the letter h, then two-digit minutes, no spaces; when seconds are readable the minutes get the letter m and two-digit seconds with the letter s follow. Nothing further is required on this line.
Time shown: 8h53
